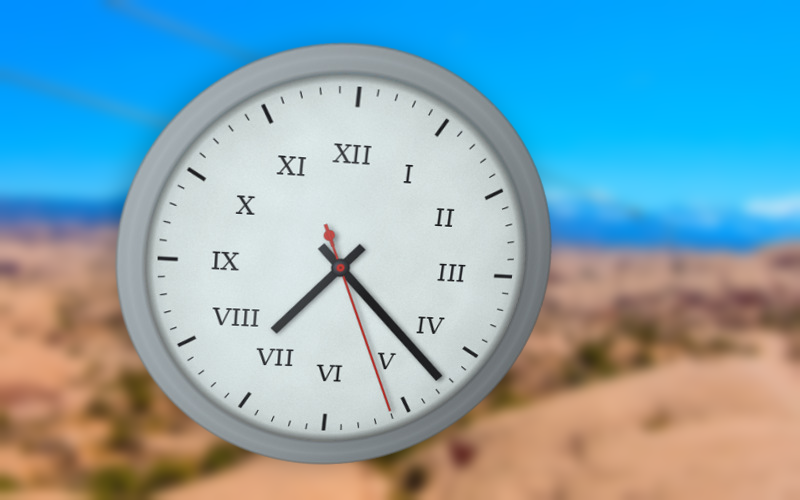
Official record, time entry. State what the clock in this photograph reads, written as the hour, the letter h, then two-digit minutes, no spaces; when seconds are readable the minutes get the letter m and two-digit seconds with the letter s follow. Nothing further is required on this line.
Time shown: 7h22m26s
